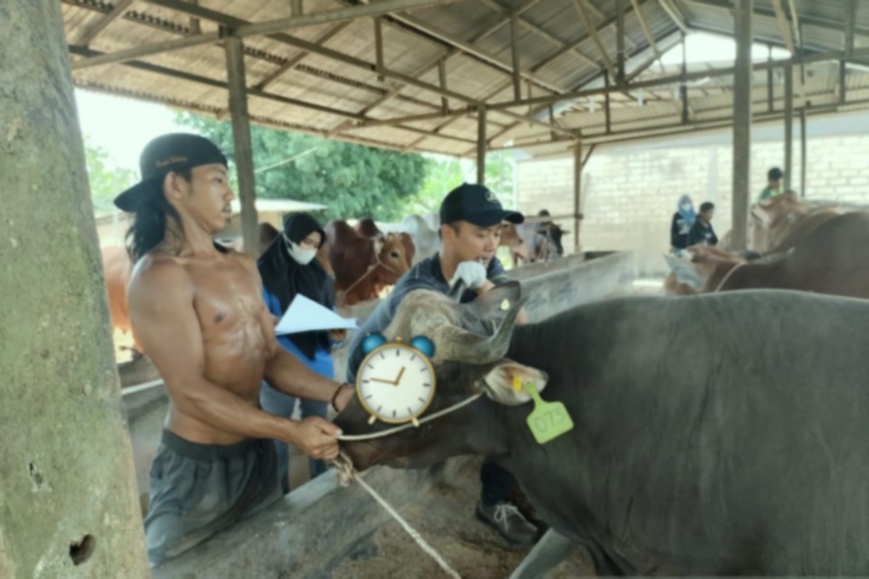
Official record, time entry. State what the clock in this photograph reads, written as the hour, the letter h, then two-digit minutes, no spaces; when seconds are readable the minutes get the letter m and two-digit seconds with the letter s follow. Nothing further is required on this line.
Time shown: 12h46
